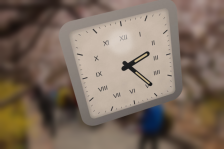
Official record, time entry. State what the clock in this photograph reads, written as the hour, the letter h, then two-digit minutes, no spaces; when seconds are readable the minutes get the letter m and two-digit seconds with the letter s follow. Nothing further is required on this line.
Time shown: 2h24
